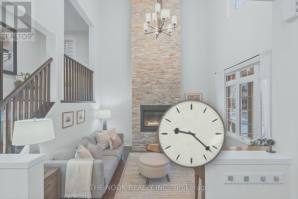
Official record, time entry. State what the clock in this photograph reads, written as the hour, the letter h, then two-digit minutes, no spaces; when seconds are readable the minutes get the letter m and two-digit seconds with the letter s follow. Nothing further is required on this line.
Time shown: 9h22
